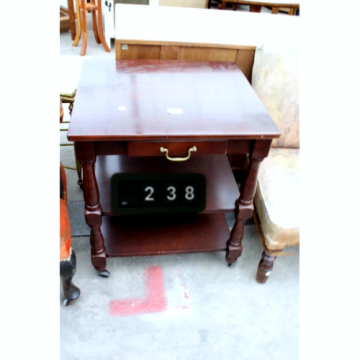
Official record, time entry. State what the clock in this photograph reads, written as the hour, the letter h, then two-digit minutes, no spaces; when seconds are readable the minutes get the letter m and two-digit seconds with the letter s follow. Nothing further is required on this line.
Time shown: 2h38
